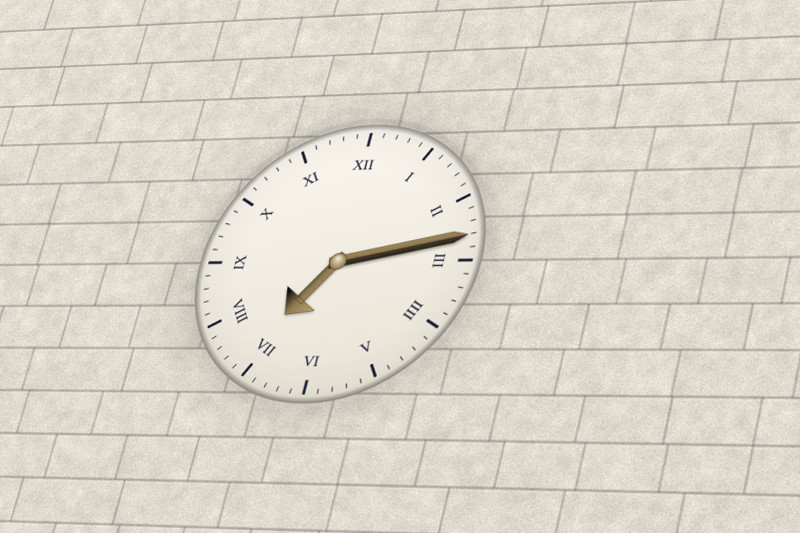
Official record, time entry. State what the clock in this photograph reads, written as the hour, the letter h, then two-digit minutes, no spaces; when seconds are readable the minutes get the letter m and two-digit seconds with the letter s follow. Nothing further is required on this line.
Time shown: 7h13
